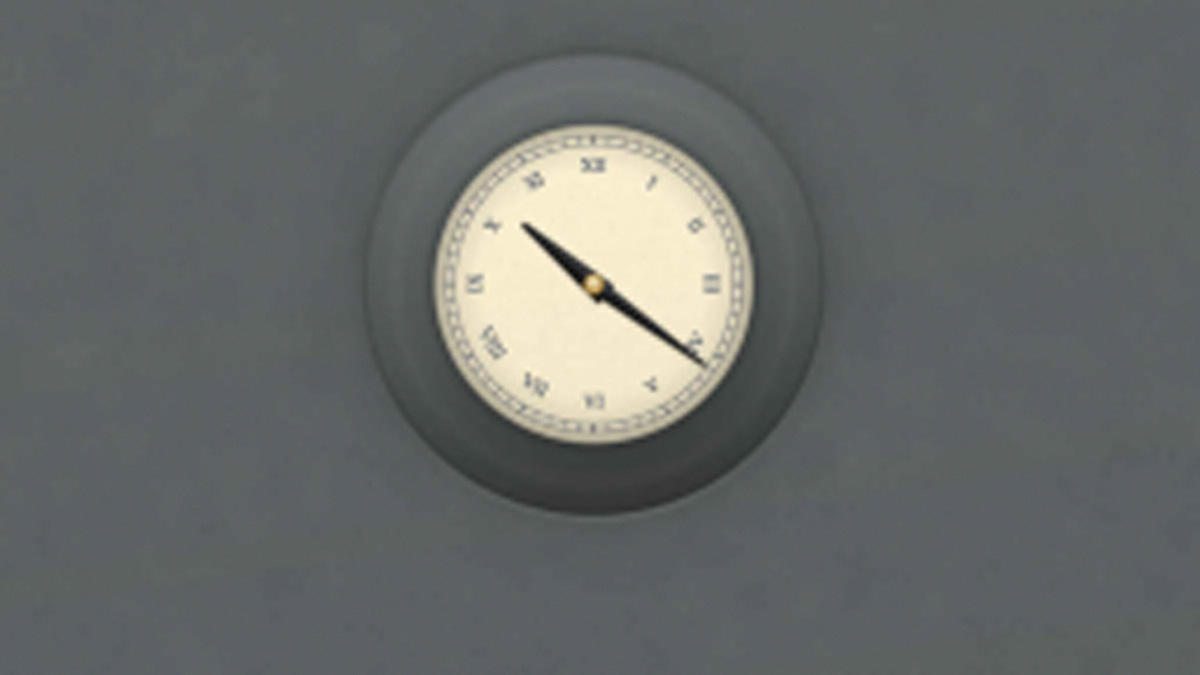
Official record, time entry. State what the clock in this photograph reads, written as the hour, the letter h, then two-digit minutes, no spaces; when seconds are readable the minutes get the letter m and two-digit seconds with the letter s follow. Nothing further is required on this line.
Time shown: 10h21
